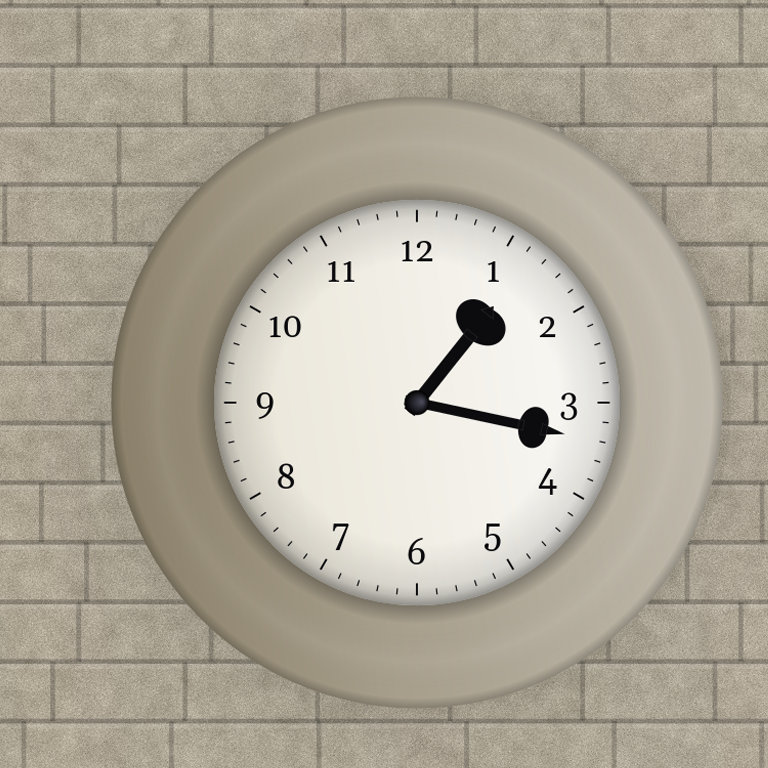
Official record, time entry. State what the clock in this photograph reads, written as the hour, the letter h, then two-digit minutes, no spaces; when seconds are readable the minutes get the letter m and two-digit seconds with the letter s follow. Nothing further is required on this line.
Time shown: 1h17
